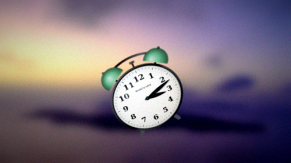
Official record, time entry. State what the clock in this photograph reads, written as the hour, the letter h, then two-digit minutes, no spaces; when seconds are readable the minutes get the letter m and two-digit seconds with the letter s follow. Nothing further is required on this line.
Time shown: 3h12
